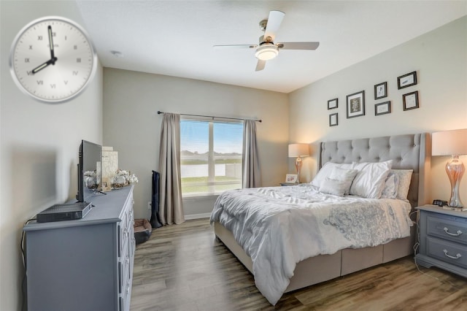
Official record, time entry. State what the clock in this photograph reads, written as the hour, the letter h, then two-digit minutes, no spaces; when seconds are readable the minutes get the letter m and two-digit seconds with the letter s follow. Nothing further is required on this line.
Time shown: 7h59
